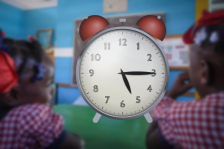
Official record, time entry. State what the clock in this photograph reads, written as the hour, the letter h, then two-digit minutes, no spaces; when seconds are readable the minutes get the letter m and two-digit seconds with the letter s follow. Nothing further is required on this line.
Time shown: 5h15
